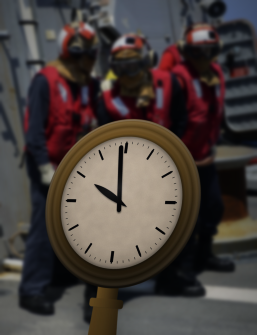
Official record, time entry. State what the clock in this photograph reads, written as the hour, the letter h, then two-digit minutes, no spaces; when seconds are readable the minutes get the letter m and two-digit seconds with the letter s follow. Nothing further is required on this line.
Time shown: 9h59
